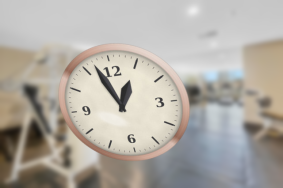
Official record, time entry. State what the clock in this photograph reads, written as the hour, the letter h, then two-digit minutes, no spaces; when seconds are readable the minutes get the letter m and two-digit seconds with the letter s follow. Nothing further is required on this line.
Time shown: 12h57
